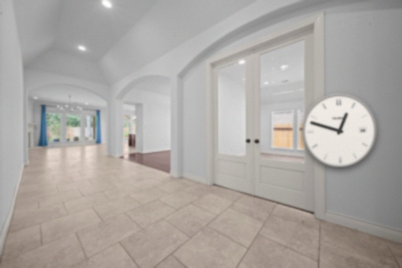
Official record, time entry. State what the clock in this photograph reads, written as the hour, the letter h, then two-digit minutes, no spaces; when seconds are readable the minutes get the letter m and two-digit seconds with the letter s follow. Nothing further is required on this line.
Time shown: 12h48
